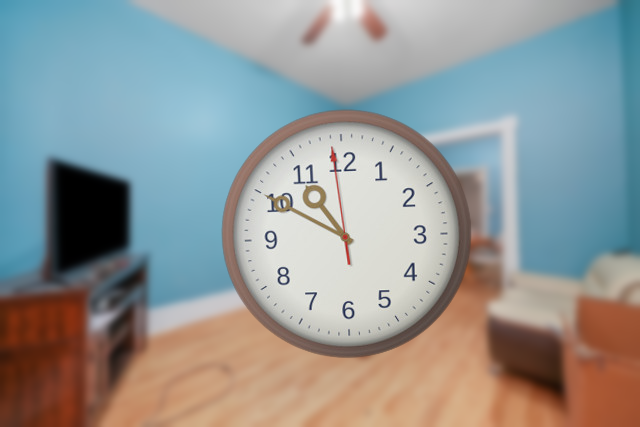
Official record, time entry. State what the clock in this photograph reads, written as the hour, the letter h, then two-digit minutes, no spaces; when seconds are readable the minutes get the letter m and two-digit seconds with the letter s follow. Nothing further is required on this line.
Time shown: 10h49m59s
